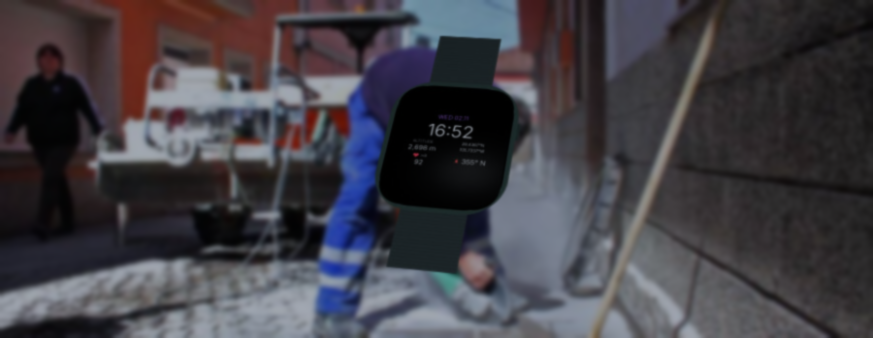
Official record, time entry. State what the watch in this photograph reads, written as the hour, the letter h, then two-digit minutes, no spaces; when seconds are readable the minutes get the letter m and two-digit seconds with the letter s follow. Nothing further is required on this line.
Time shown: 16h52
